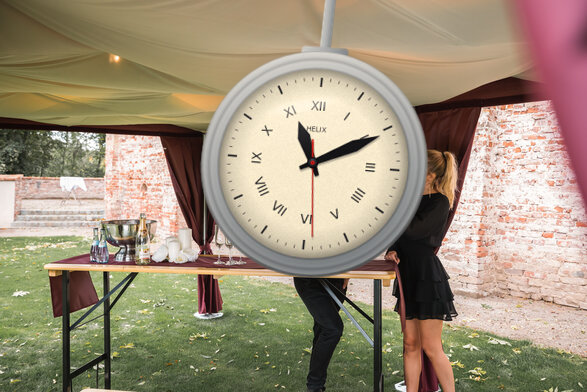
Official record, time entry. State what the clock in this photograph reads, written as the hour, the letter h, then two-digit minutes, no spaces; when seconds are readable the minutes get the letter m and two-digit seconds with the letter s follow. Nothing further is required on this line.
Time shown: 11h10m29s
